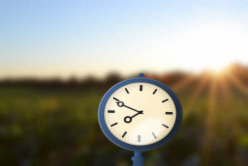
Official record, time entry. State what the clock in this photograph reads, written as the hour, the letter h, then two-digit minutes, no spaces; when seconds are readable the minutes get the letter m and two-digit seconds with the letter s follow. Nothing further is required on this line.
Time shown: 7h49
